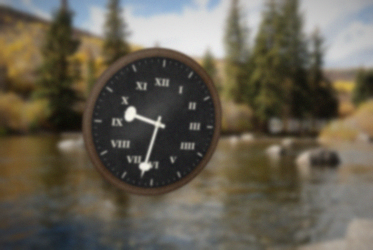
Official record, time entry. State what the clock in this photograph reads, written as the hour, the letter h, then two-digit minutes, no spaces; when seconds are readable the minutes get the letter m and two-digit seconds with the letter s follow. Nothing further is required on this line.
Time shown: 9h32
